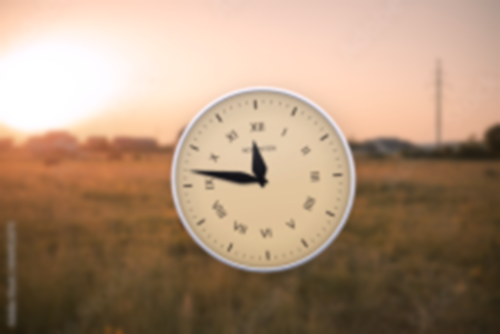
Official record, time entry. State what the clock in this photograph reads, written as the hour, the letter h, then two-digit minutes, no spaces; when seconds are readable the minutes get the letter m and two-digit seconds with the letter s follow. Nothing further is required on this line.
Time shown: 11h47
